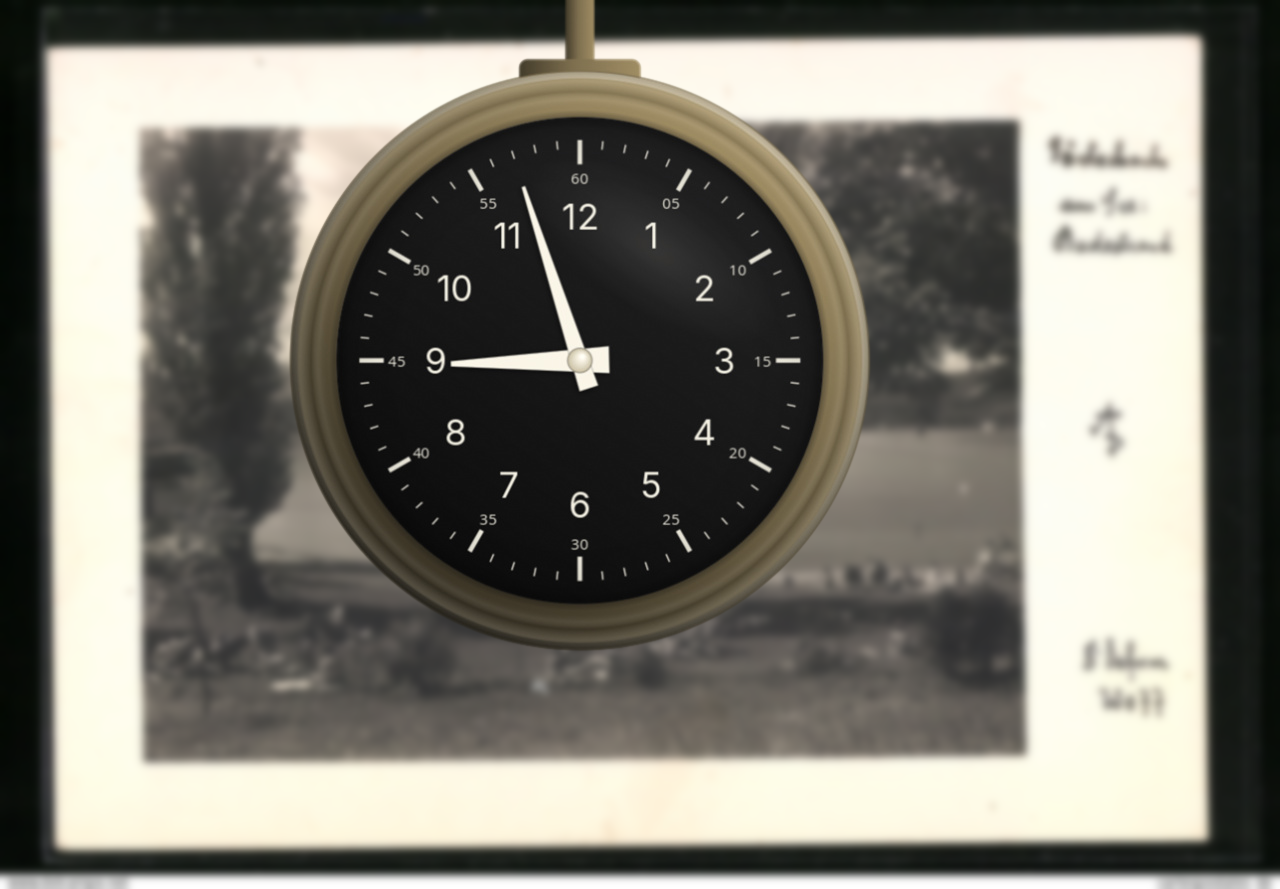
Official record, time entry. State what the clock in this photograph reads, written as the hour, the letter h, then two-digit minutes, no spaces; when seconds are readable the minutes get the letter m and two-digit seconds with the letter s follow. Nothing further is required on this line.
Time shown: 8h57
